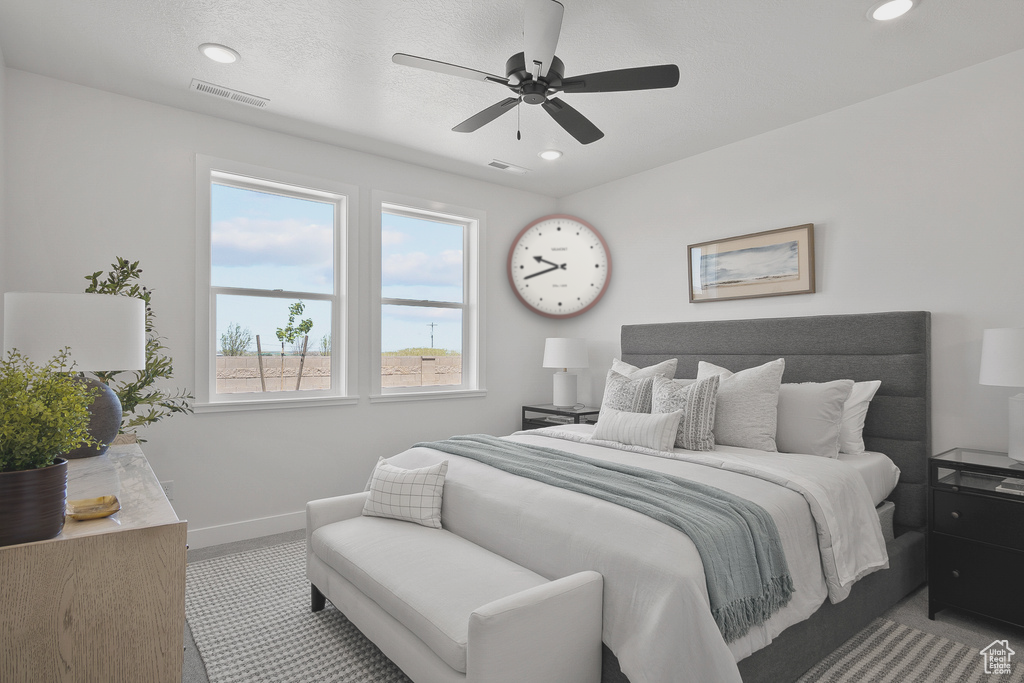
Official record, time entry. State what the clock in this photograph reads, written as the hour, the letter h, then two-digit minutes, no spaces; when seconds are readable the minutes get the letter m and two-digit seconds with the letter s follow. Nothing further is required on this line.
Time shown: 9h42
